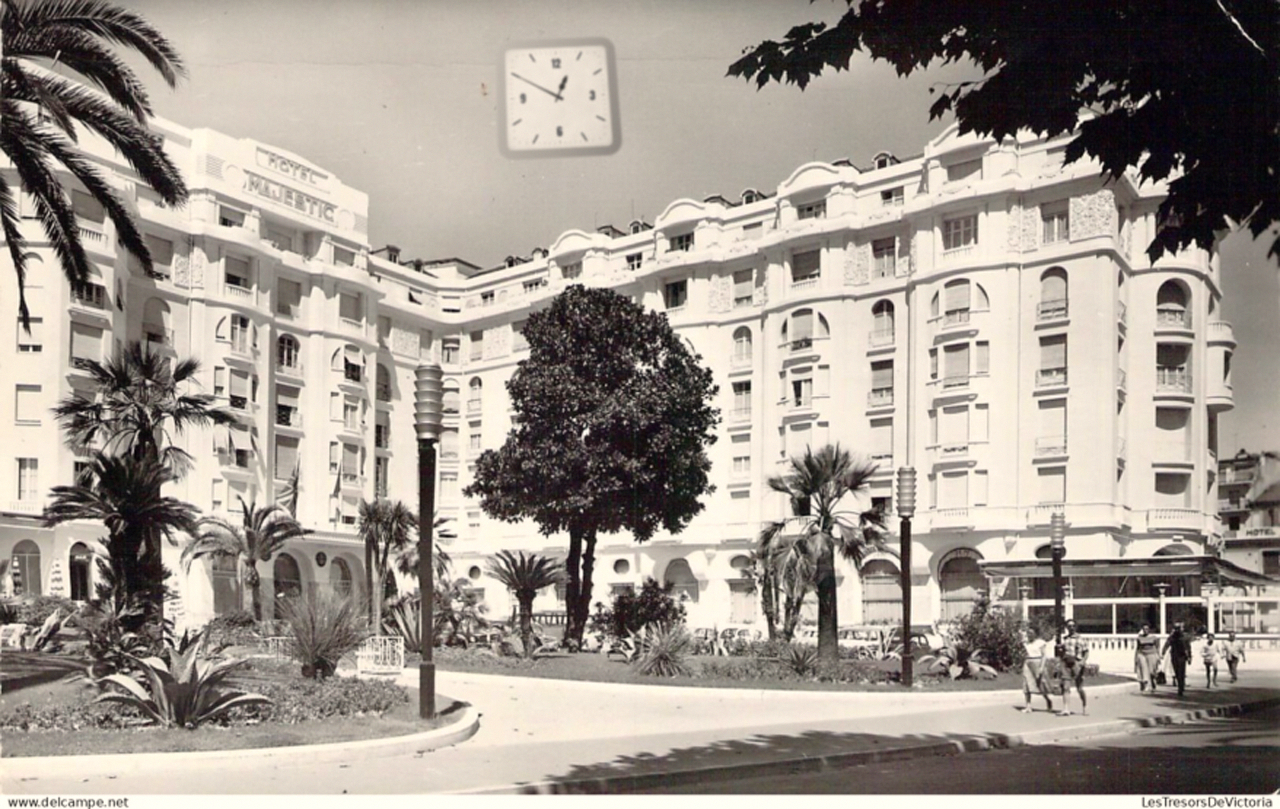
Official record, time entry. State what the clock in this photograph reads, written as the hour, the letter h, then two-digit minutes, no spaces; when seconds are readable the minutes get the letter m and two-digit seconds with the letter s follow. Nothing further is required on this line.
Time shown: 12h50
